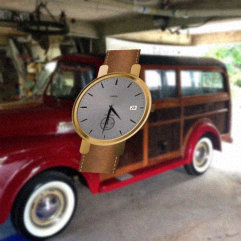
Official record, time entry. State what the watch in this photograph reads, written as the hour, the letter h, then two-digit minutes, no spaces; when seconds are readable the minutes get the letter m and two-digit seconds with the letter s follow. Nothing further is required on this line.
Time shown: 4h31
